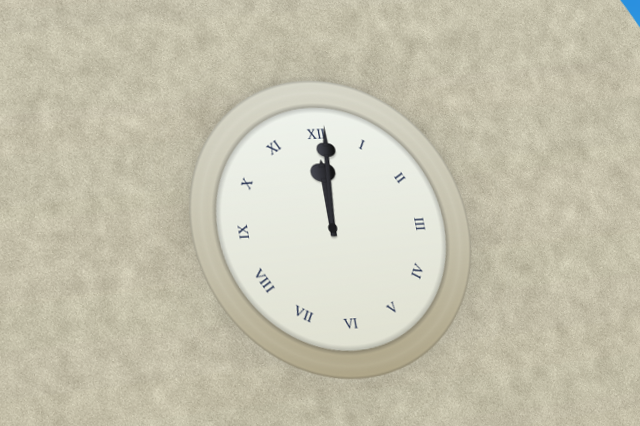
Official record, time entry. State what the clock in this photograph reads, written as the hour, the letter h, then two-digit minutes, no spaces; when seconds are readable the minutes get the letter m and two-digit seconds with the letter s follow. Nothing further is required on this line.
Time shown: 12h01
